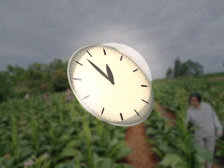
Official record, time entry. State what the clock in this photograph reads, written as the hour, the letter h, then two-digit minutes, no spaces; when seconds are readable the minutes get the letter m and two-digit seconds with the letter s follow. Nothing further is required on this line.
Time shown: 11h53
